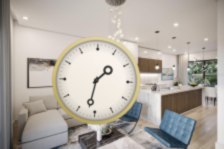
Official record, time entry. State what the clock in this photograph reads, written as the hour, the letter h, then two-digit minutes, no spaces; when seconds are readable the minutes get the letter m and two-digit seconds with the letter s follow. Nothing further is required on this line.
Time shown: 1h32
